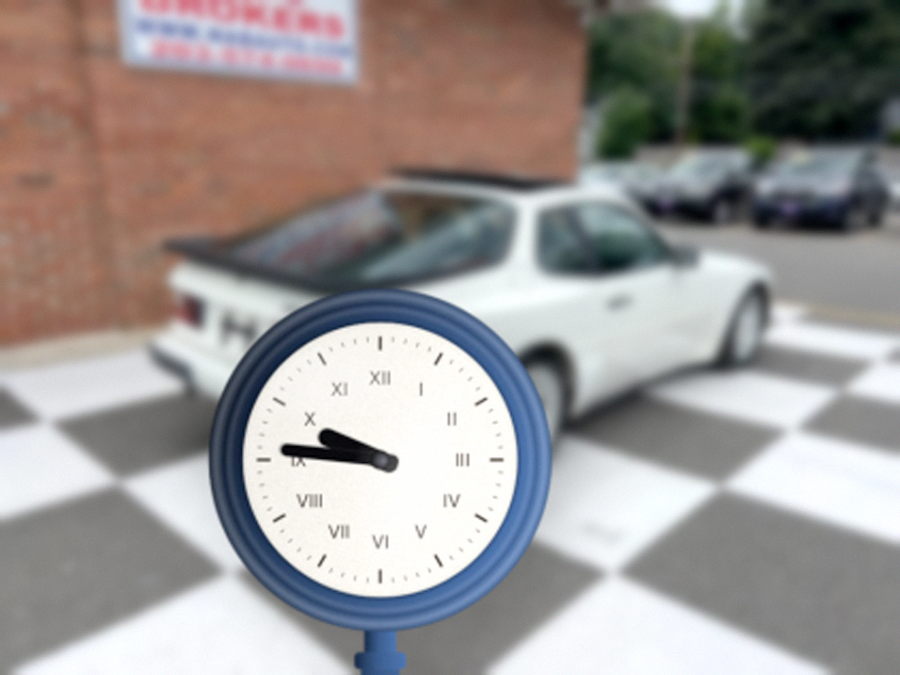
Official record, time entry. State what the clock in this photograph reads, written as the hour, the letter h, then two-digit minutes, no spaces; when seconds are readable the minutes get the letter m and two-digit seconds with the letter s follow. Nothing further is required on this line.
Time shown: 9h46
